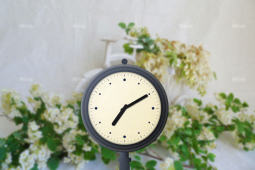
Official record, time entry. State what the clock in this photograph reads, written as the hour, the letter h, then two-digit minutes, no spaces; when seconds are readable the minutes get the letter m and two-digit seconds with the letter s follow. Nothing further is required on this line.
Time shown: 7h10
